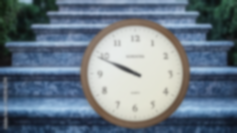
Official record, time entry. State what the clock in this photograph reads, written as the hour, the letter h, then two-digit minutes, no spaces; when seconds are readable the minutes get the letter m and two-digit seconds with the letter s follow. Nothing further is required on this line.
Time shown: 9h49
